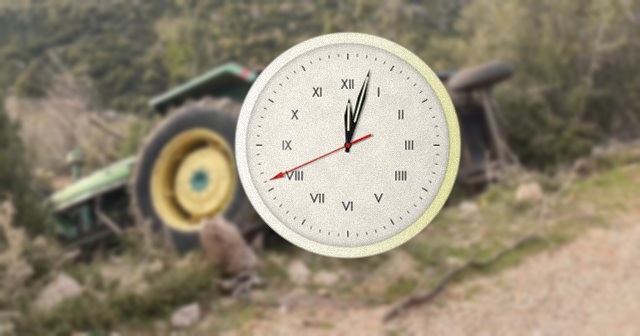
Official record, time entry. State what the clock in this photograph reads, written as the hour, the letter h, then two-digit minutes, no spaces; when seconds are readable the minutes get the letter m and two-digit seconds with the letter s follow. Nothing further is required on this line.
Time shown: 12h02m41s
